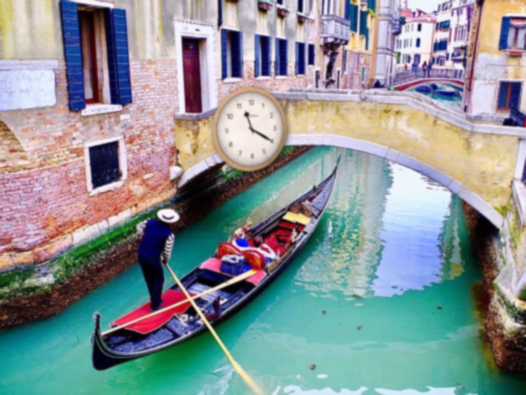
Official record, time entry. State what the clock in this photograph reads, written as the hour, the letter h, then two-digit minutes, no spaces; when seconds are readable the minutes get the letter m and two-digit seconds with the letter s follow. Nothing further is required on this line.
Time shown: 11h20
